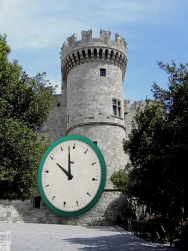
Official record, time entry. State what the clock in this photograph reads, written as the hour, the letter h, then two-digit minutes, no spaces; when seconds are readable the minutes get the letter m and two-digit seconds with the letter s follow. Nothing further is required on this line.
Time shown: 9h58
